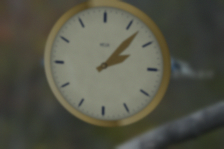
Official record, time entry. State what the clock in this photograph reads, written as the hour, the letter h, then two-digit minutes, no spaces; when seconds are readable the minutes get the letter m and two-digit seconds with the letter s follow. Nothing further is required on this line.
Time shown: 2h07
